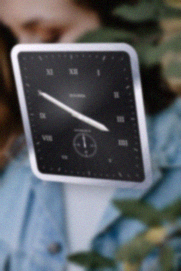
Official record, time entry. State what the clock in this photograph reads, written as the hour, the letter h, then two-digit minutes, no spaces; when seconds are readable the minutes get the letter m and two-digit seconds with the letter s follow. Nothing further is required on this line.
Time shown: 3h50
